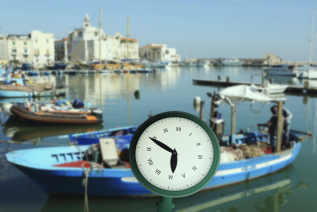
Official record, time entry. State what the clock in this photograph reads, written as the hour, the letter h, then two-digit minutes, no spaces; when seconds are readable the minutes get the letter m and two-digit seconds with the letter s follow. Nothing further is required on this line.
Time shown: 5h49
